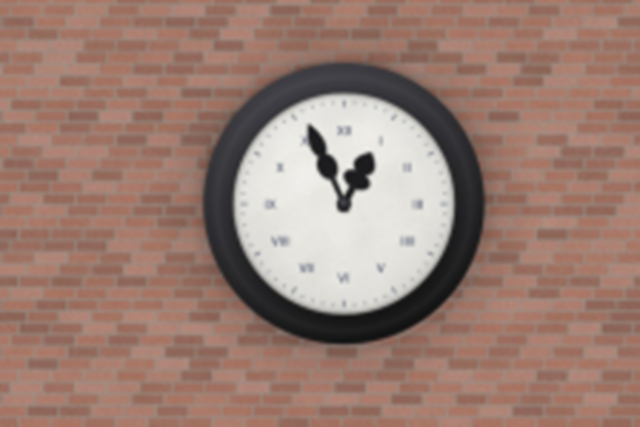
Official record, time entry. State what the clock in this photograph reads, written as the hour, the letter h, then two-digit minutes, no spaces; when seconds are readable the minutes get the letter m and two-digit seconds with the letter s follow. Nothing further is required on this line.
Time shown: 12h56
